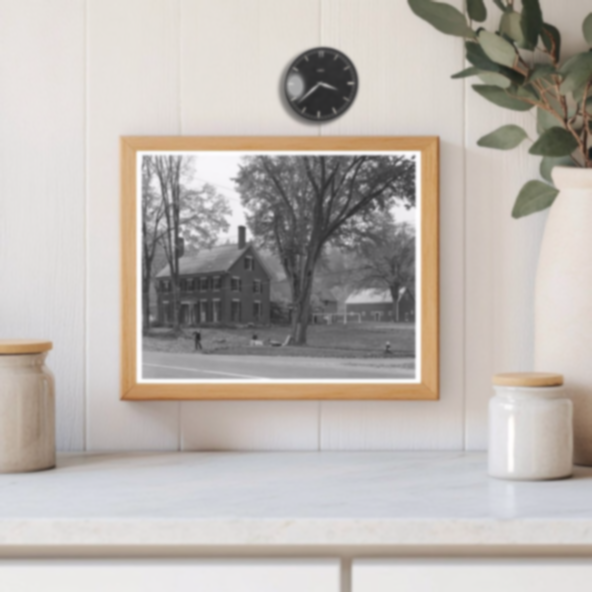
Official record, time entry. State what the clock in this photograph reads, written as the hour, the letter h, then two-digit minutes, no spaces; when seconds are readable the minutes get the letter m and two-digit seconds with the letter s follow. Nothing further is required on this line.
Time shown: 3h38
